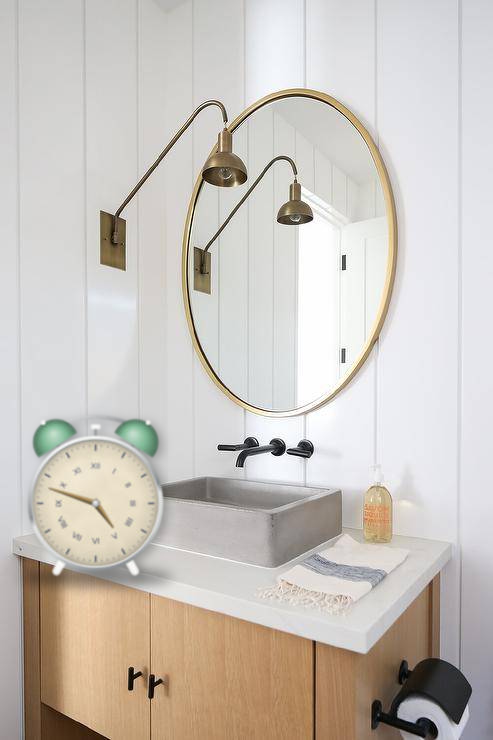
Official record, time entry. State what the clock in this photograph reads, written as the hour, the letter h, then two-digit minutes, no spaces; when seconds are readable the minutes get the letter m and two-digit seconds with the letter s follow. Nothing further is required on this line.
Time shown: 4h48
